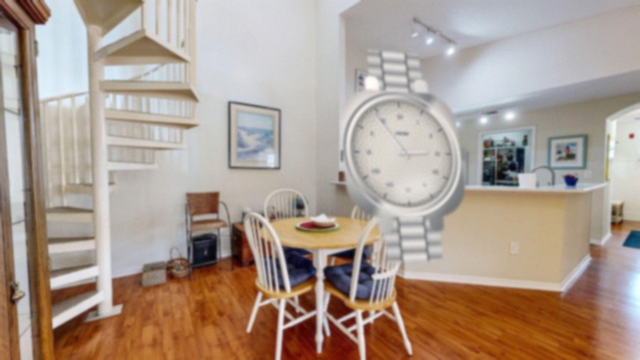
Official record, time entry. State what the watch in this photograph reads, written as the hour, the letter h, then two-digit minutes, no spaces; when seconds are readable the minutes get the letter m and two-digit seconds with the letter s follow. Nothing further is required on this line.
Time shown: 2h54
